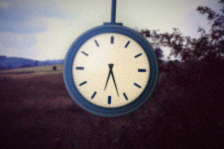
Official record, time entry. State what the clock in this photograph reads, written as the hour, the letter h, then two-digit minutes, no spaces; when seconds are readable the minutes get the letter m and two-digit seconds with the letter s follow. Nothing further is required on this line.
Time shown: 6h27
